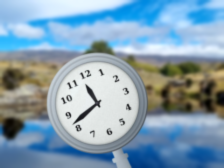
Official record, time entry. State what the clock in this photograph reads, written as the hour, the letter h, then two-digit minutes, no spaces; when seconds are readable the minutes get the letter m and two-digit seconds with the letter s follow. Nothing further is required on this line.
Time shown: 11h42
